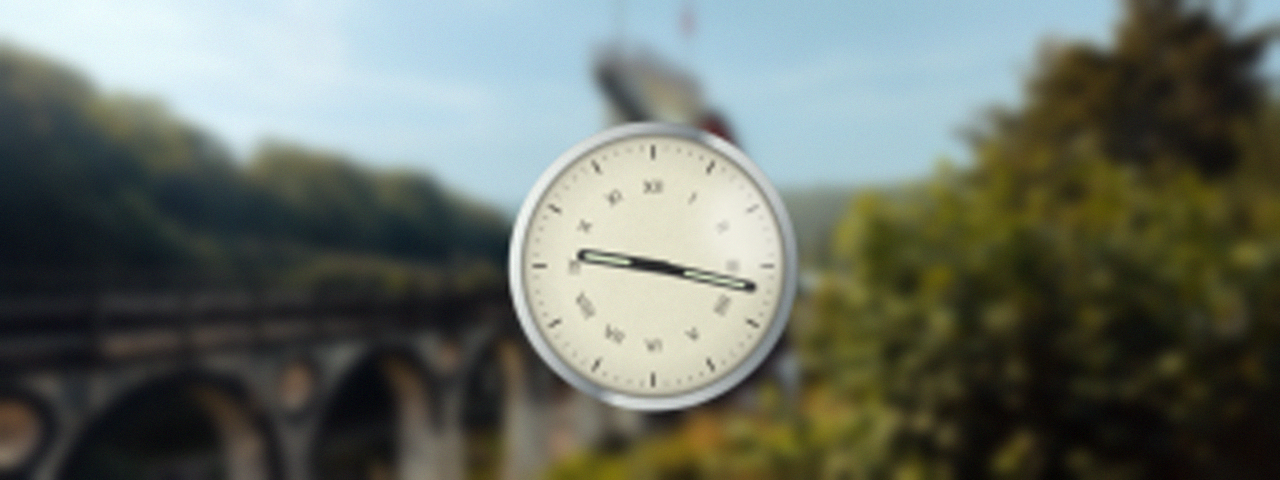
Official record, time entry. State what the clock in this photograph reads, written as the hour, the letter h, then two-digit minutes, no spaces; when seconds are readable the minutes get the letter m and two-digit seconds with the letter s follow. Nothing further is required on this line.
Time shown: 9h17
